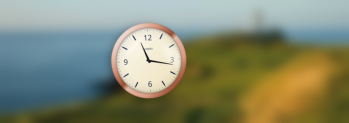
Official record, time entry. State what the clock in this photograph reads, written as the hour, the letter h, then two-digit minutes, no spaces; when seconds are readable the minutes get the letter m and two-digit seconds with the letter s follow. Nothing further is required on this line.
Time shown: 11h17
